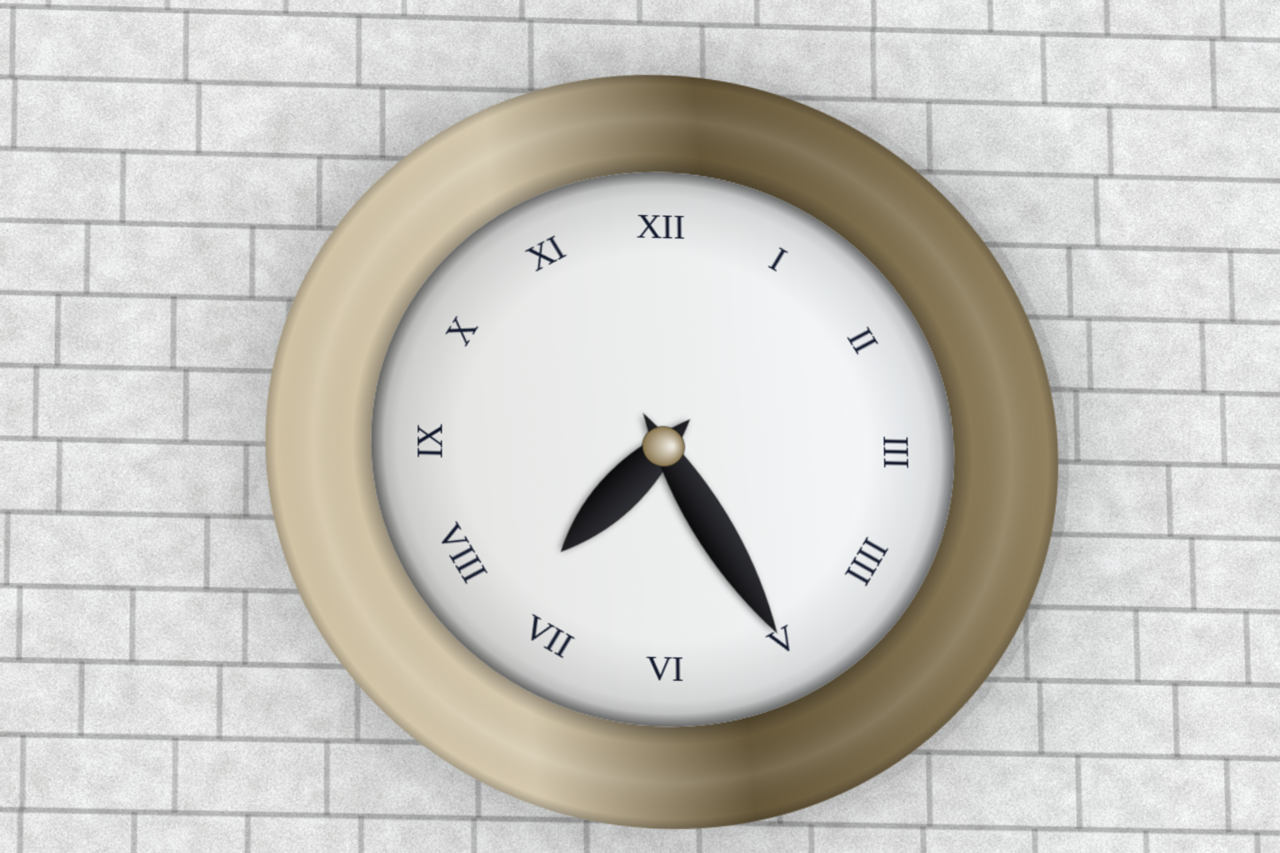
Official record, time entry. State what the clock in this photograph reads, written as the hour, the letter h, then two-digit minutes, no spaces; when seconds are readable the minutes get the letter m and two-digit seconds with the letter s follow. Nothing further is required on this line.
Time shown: 7h25
